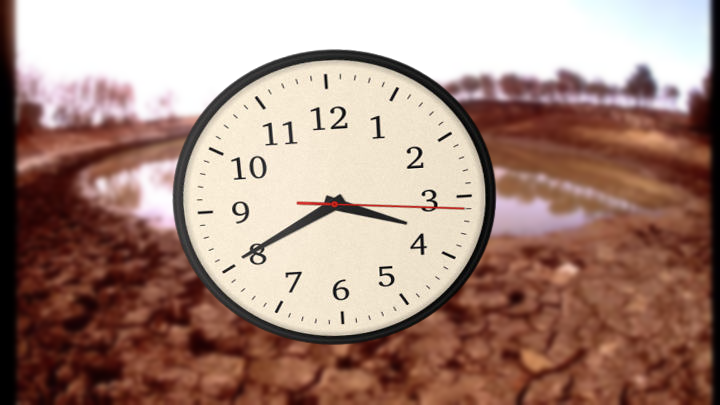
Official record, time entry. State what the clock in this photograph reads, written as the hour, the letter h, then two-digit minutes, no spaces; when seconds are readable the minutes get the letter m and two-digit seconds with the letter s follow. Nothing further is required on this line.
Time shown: 3h40m16s
